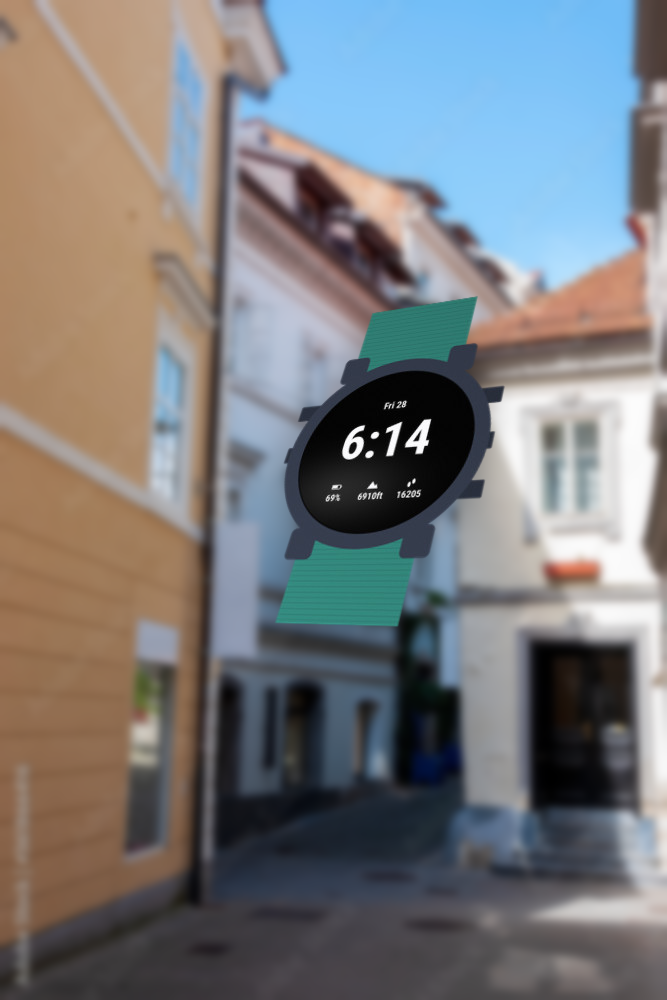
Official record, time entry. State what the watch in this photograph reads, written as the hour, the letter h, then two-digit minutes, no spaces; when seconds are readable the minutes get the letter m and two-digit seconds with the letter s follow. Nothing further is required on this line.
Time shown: 6h14
